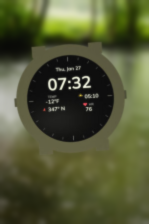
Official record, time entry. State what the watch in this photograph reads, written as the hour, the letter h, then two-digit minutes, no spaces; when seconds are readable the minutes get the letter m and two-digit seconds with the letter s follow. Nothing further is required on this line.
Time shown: 7h32
